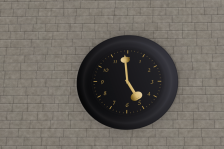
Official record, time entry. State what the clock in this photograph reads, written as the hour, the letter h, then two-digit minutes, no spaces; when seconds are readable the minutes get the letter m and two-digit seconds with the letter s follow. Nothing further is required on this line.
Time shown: 4h59
